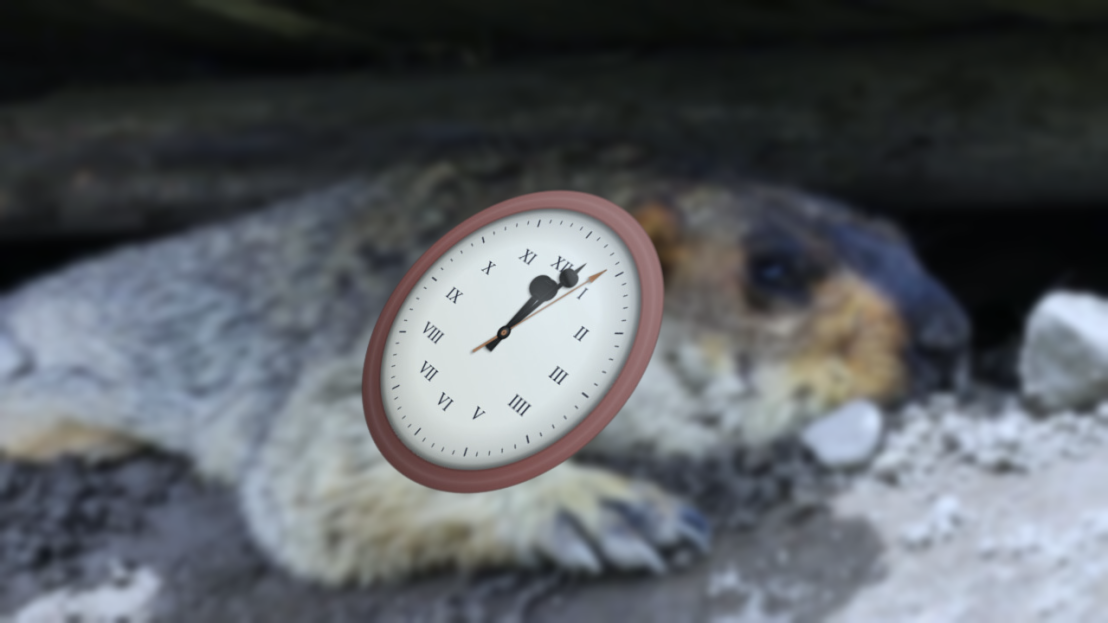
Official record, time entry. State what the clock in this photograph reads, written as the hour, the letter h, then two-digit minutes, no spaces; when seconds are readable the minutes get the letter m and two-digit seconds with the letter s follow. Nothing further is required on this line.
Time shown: 12h02m04s
